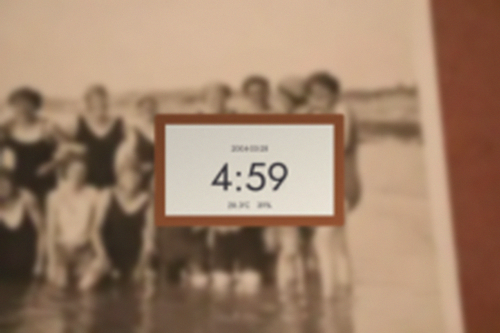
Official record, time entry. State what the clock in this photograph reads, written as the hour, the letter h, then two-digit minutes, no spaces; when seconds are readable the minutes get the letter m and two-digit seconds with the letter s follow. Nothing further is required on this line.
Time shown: 4h59
